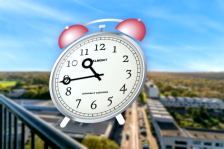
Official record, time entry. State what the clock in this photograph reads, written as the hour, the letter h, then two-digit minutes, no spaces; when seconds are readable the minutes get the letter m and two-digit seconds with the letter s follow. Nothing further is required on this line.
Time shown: 10h44
